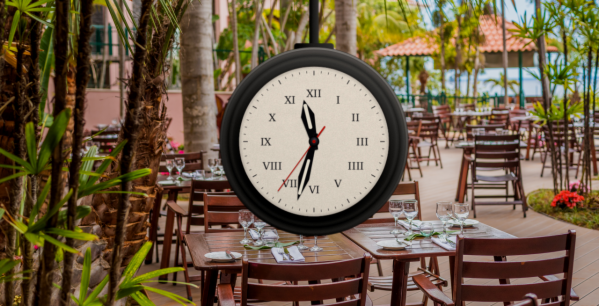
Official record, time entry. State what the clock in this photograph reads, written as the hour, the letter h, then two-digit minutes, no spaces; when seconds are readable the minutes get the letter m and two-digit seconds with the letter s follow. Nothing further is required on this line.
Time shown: 11h32m36s
